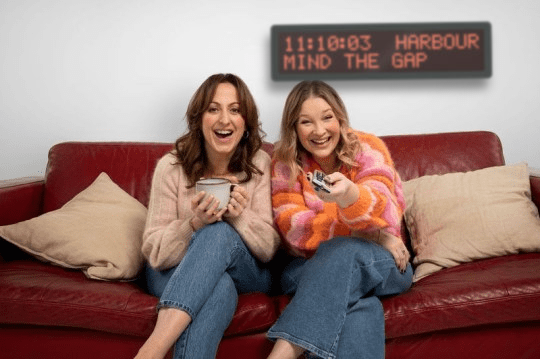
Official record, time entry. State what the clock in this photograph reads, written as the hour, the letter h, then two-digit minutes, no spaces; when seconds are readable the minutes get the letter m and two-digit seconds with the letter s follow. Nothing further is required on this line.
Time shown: 11h10m03s
